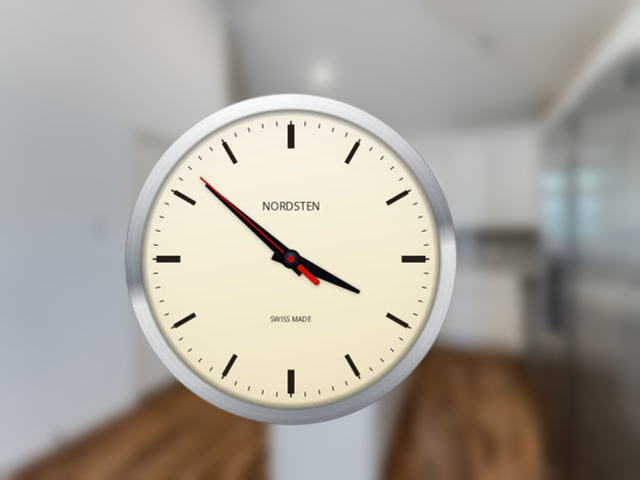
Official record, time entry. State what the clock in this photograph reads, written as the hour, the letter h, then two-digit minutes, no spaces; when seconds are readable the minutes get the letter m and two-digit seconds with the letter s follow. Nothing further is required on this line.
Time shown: 3h51m52s
